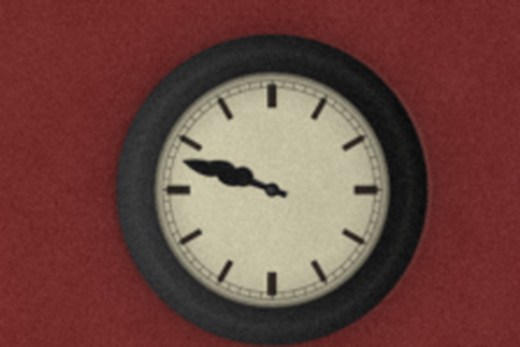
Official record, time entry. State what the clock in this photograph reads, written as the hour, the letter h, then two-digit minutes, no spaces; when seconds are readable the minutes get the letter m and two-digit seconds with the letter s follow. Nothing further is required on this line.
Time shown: 9h48
